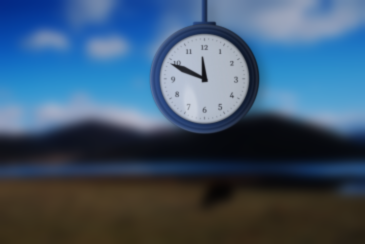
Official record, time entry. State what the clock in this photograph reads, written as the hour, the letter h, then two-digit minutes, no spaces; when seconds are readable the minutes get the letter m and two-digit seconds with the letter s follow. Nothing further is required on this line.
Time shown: 11h49
